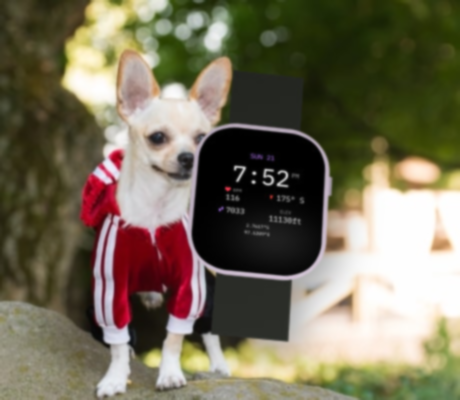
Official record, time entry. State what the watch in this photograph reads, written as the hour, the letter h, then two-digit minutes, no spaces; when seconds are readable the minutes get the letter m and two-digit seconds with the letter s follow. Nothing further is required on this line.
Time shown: 7h52
